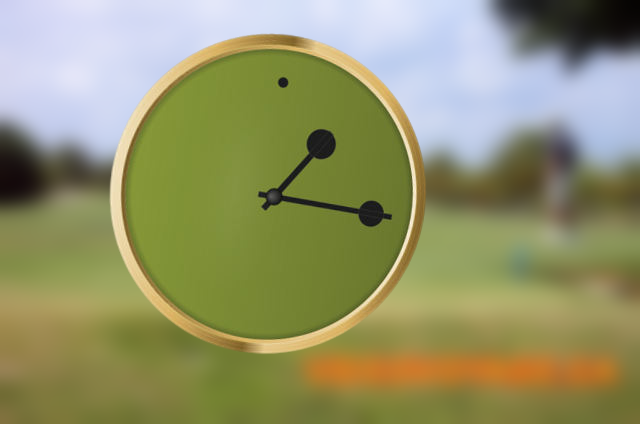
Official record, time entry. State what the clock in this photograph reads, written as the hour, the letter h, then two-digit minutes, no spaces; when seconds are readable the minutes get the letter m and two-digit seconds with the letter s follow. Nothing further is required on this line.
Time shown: 1h16
